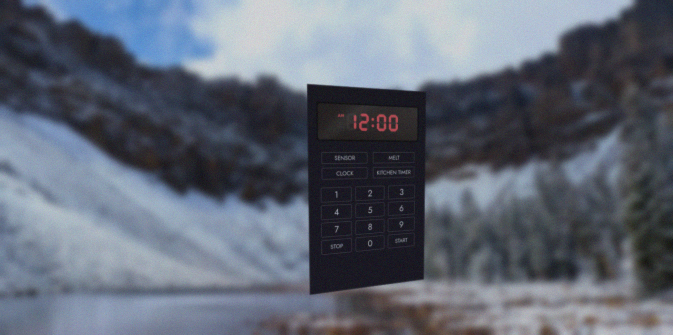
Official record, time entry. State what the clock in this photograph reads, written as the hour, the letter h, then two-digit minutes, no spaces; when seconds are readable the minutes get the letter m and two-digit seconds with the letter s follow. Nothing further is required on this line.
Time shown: 12h00
